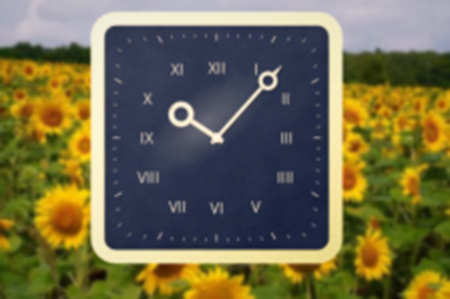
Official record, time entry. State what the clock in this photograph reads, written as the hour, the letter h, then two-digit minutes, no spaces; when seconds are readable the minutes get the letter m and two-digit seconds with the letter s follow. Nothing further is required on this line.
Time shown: 10h07
